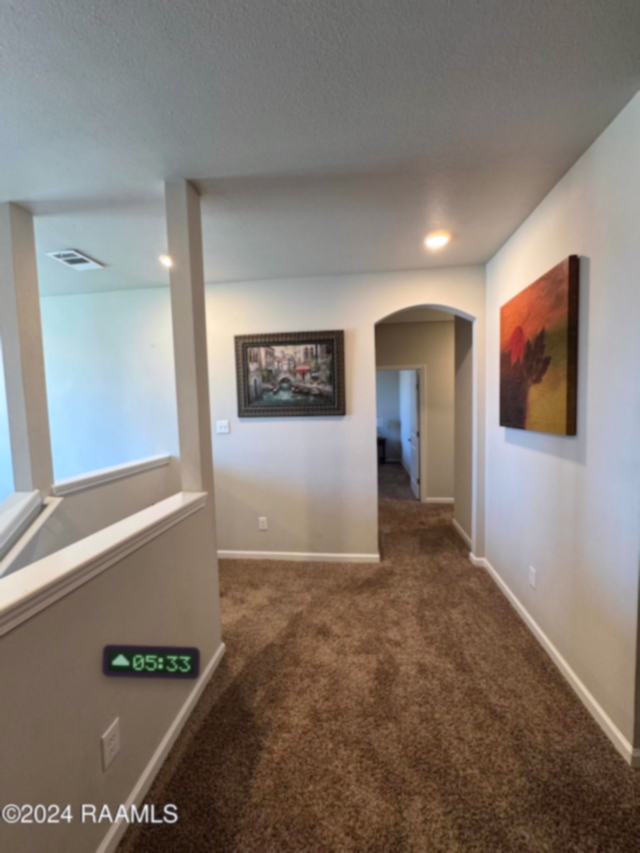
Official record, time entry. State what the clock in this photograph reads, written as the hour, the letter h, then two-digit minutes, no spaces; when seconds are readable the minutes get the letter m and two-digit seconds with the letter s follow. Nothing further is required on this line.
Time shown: 5h33
